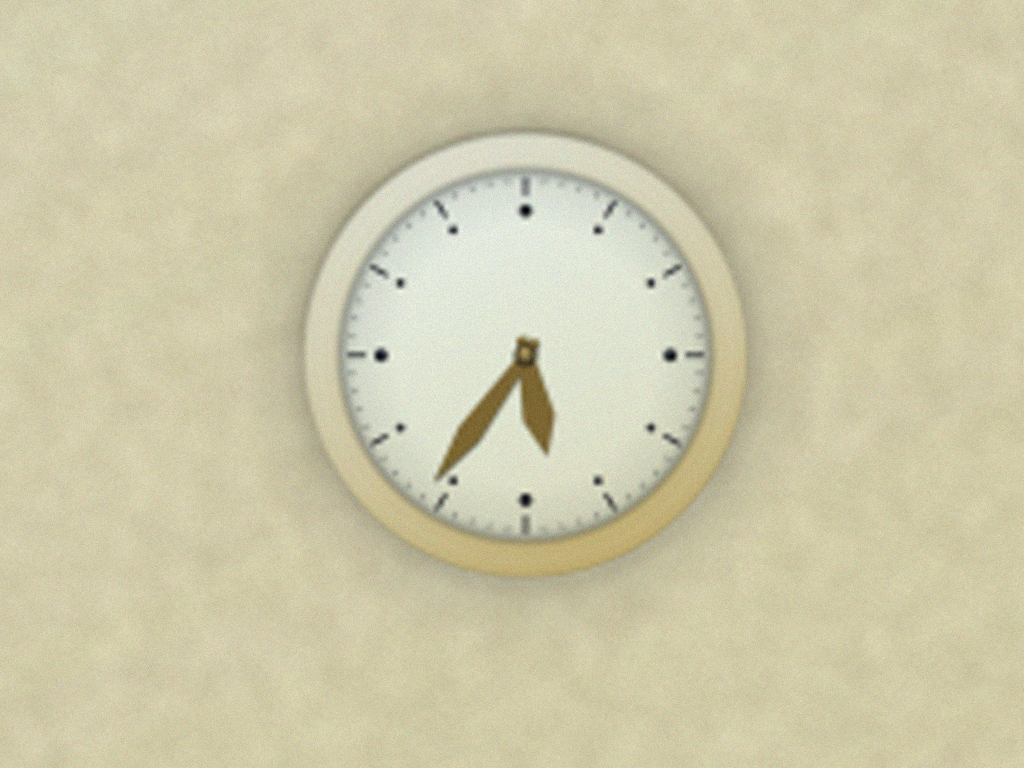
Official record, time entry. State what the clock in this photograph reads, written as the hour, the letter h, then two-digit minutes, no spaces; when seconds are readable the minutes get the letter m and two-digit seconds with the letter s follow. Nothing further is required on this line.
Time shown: 5h36
